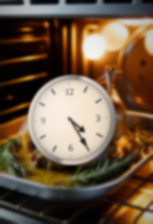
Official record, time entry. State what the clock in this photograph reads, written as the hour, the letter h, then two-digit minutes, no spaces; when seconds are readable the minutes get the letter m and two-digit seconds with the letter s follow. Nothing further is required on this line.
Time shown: 4h25
